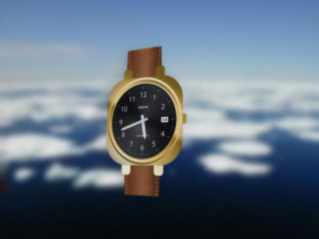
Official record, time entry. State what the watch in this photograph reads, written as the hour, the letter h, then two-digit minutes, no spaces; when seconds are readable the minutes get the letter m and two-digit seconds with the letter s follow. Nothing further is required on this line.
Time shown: 5h42
